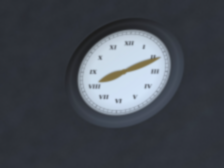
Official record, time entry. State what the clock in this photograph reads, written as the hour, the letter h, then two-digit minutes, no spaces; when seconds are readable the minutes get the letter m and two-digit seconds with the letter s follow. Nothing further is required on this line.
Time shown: 8h11
